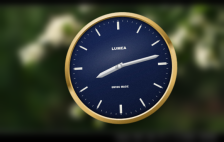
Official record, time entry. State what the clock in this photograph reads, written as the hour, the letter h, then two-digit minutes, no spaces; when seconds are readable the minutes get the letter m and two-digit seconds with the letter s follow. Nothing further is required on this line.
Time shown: 8h13
